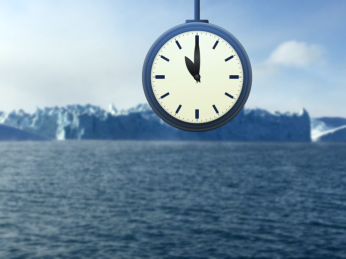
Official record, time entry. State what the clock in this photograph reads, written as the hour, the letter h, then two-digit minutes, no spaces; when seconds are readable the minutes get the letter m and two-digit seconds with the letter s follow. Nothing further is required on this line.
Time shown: 11h00
